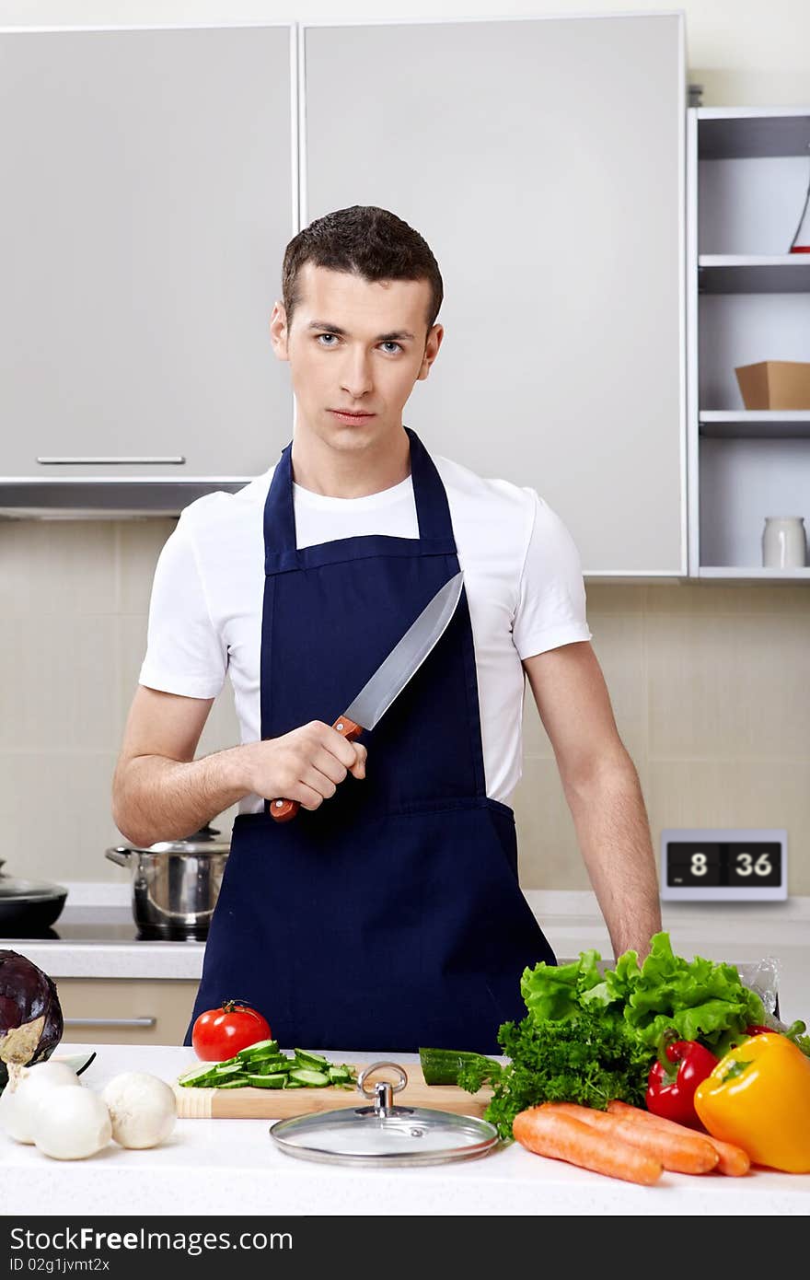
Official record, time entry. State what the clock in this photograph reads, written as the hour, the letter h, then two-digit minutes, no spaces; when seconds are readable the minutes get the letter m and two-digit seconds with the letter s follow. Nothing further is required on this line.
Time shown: 8h36
